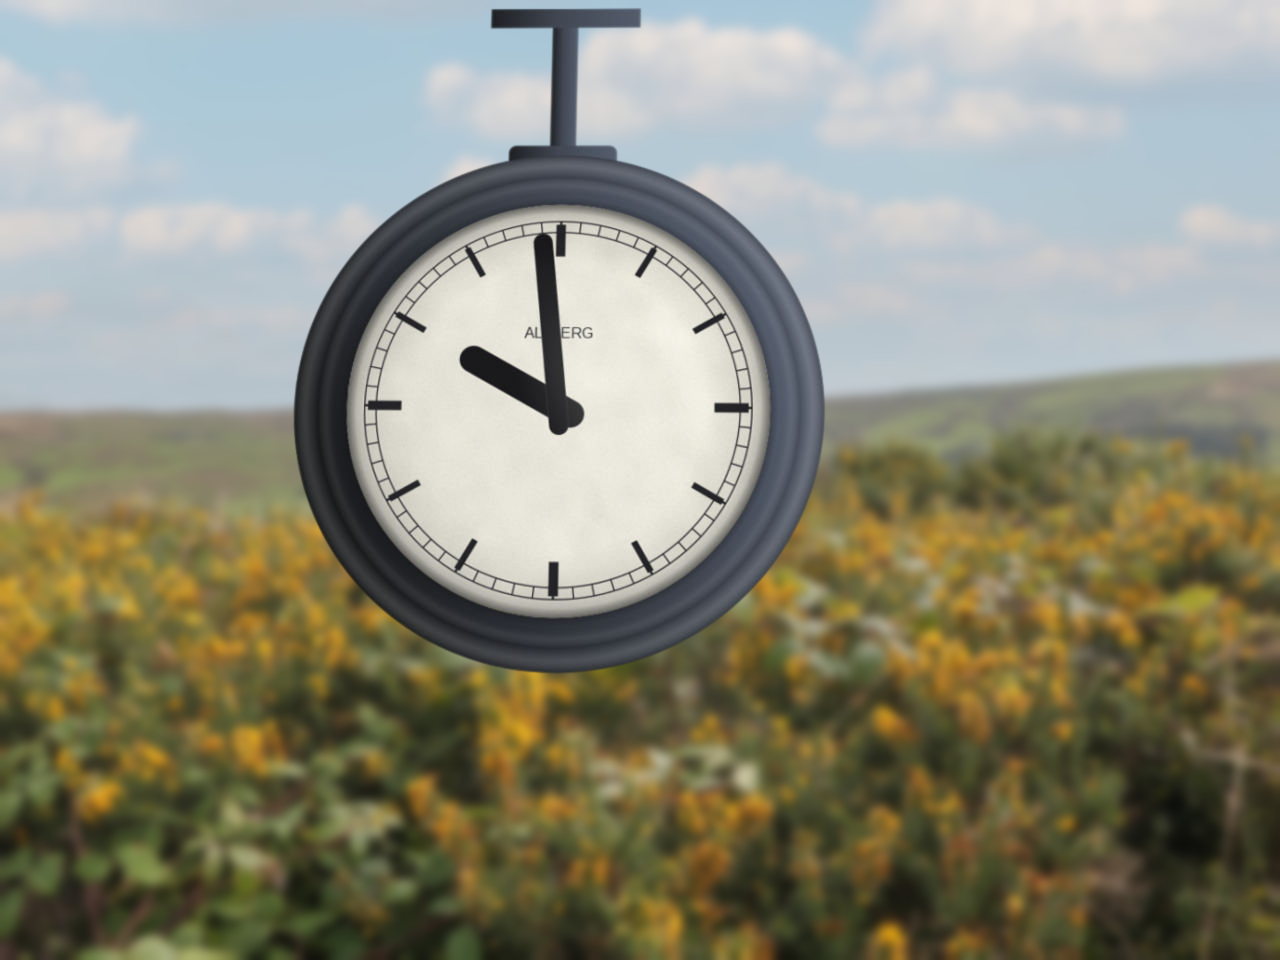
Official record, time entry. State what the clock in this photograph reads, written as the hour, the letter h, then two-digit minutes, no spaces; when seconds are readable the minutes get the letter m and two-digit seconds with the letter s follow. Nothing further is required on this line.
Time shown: 9h59
